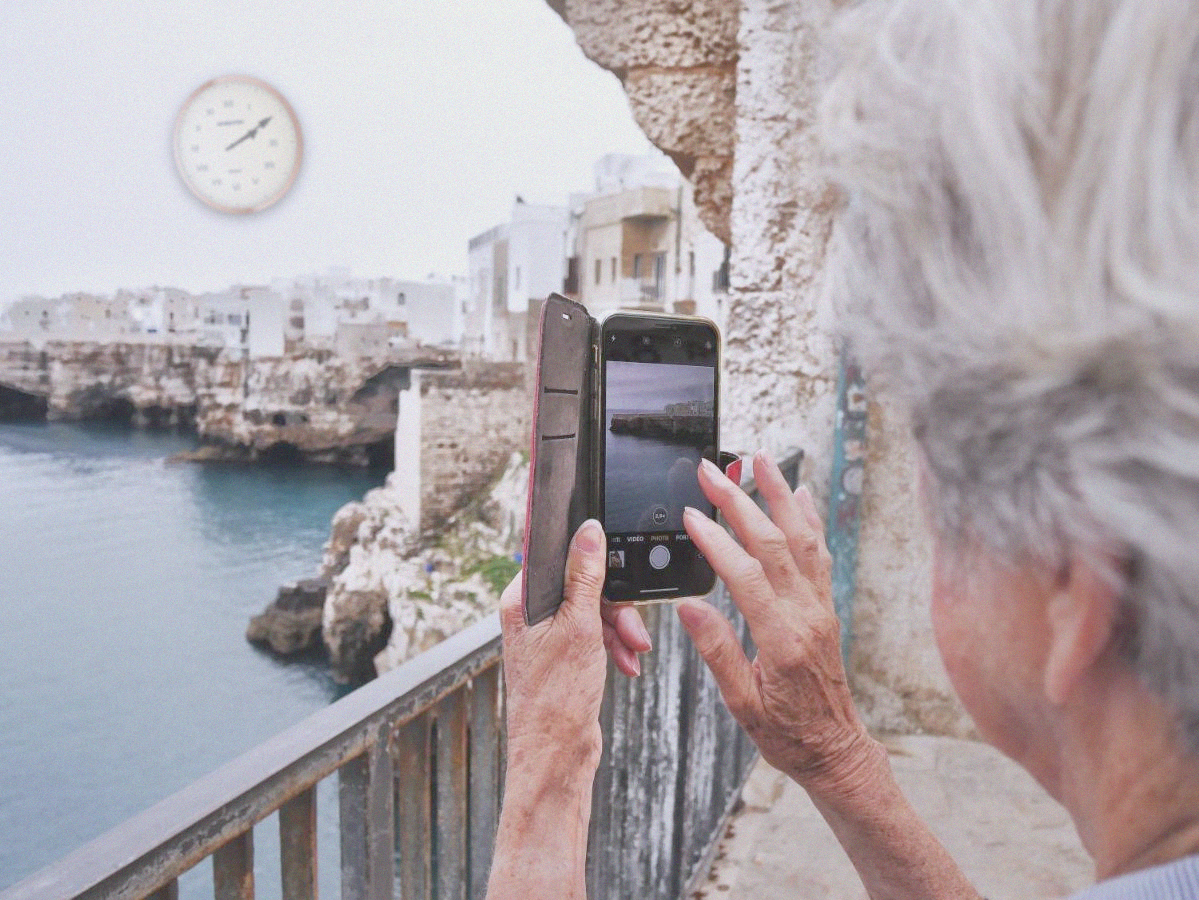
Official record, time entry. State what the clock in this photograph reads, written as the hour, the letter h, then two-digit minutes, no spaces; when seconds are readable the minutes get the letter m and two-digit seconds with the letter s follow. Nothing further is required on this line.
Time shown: 2h10
